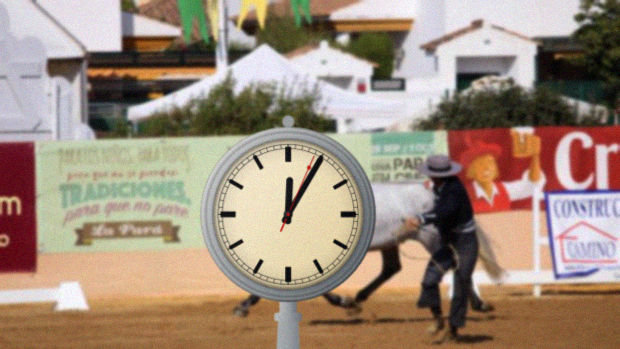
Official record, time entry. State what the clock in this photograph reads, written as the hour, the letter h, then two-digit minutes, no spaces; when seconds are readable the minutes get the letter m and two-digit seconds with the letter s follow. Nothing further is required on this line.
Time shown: 12h05m04s
